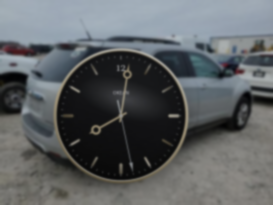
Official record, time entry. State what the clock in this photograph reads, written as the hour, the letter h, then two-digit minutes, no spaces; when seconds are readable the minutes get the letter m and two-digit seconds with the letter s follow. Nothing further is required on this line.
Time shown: 8h01m28s
